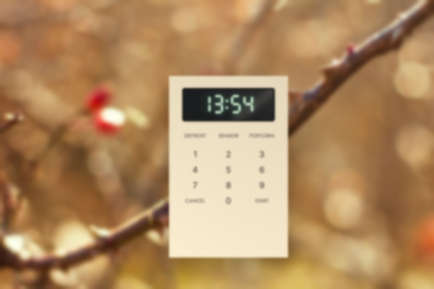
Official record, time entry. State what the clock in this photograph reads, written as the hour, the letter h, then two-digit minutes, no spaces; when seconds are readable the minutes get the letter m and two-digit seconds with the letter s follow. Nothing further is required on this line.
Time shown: 13h54
